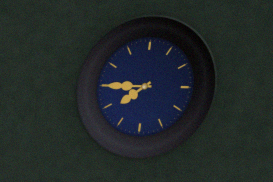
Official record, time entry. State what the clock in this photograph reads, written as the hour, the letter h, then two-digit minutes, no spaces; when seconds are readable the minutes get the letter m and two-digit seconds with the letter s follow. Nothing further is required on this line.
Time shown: 7h45
